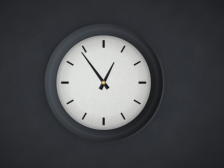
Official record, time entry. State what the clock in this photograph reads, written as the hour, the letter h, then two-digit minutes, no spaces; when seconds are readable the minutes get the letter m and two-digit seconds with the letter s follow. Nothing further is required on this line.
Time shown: 12h54
